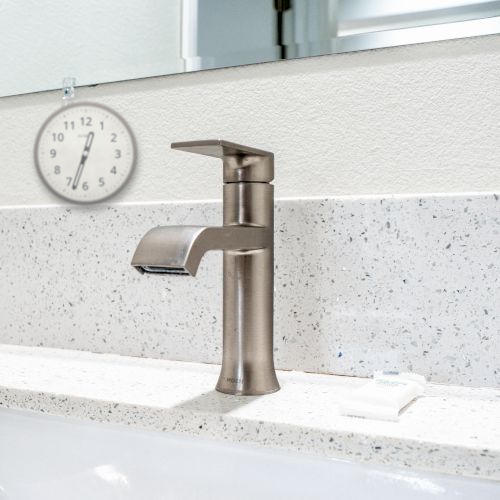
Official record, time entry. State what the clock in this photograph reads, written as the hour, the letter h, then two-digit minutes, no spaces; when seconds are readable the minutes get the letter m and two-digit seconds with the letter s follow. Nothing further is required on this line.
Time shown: 12h33
